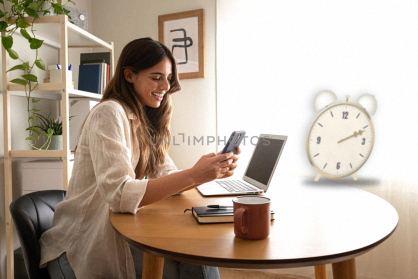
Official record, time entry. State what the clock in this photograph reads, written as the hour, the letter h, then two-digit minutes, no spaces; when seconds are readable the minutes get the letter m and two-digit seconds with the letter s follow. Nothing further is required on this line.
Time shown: 2h11
